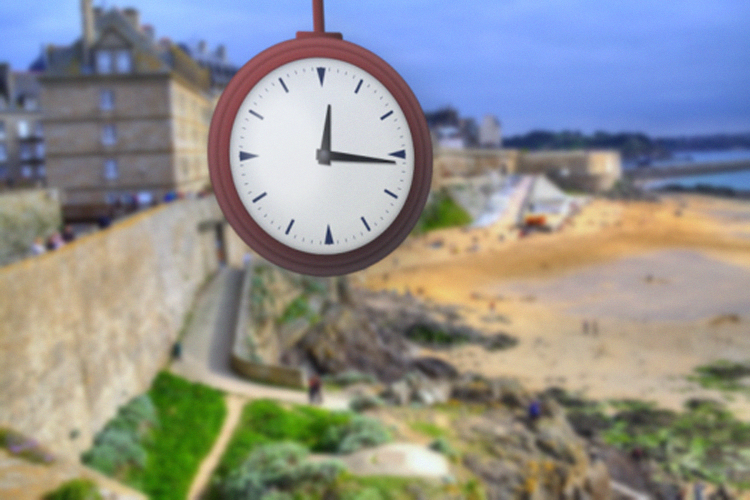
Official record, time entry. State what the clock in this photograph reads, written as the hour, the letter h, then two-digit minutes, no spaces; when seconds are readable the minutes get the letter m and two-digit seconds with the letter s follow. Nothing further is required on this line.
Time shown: 12h16
